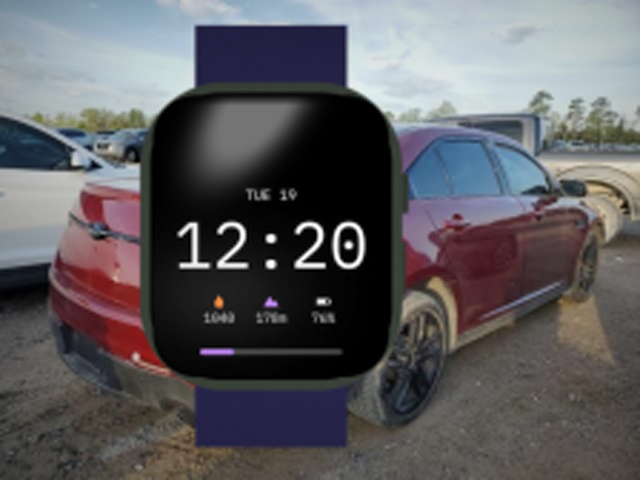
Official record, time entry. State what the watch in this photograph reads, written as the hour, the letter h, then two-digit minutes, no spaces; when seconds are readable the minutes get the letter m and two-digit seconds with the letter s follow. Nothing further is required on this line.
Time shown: 12h20
